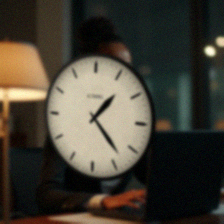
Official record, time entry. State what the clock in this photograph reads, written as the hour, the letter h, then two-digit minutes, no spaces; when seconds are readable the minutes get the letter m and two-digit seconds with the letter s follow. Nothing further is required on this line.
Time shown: 1h23
